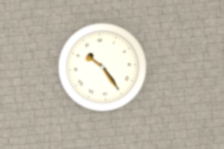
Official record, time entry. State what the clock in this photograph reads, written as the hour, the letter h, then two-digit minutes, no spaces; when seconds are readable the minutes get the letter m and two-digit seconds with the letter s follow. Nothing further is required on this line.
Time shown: 10h25
